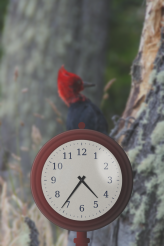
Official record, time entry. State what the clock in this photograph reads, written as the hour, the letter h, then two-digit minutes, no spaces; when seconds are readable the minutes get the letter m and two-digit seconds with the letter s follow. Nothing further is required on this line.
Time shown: 4h36
